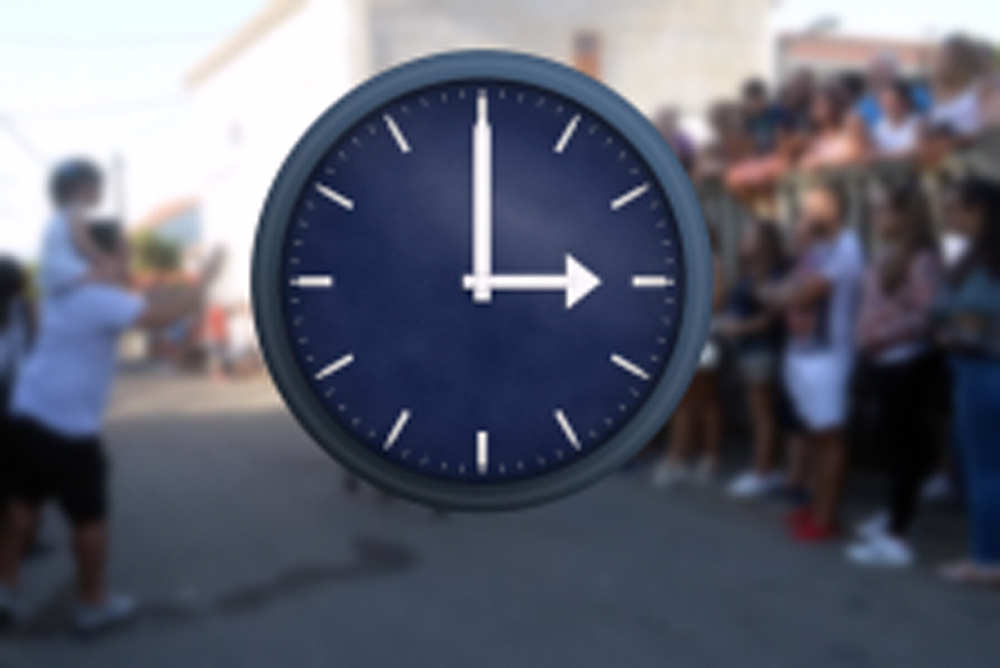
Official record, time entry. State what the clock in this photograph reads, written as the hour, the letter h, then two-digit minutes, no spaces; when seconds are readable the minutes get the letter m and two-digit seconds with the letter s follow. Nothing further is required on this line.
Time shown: 3h00
